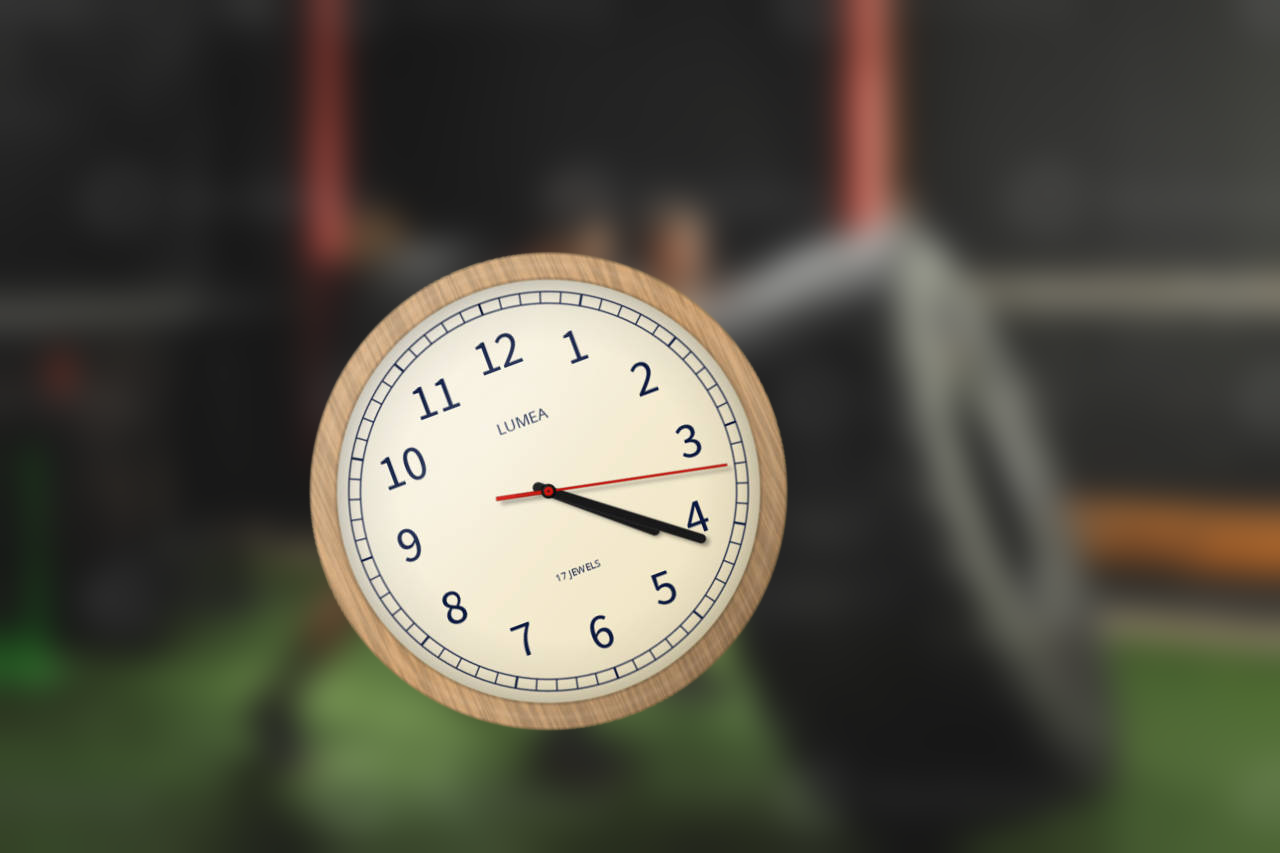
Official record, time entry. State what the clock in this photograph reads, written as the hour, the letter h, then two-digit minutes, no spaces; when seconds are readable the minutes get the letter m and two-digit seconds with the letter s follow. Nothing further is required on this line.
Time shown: 4h21m17s
